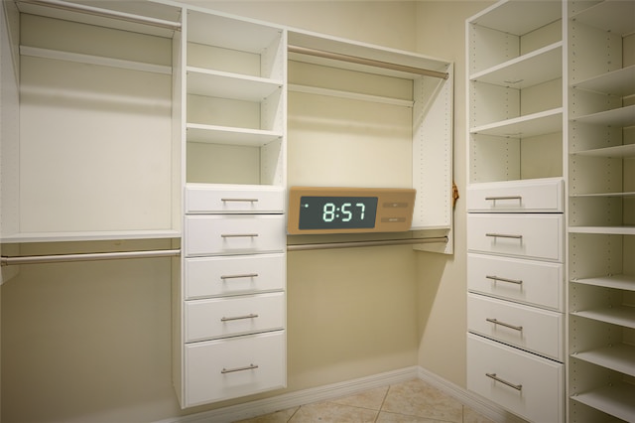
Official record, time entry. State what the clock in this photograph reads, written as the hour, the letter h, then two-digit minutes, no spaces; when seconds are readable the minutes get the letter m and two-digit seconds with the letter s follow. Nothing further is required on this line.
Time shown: 8h57
